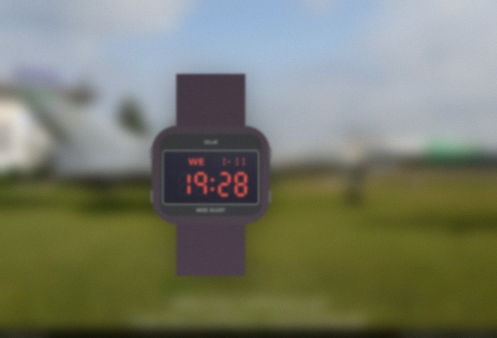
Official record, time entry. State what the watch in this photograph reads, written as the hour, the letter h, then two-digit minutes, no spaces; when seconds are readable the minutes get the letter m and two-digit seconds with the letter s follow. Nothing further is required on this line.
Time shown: 19h28
